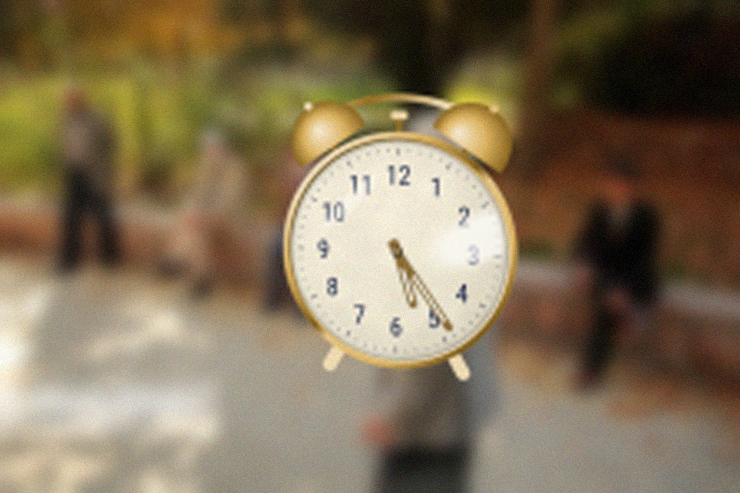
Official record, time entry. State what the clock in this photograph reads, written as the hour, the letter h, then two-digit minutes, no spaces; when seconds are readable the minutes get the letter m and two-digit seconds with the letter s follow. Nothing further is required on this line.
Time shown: 5h24
